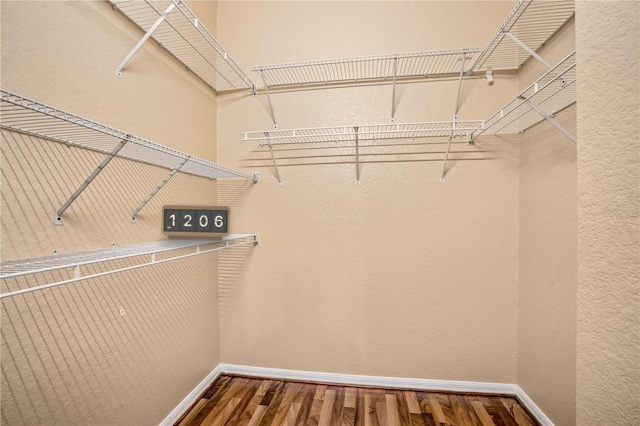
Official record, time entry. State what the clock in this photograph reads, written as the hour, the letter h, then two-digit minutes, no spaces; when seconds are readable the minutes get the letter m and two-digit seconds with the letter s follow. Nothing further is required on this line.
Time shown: 12h06
